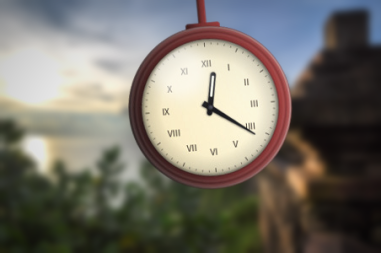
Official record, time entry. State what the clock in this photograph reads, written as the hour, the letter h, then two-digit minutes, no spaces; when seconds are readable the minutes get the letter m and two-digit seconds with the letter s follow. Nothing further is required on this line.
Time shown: 12h21
